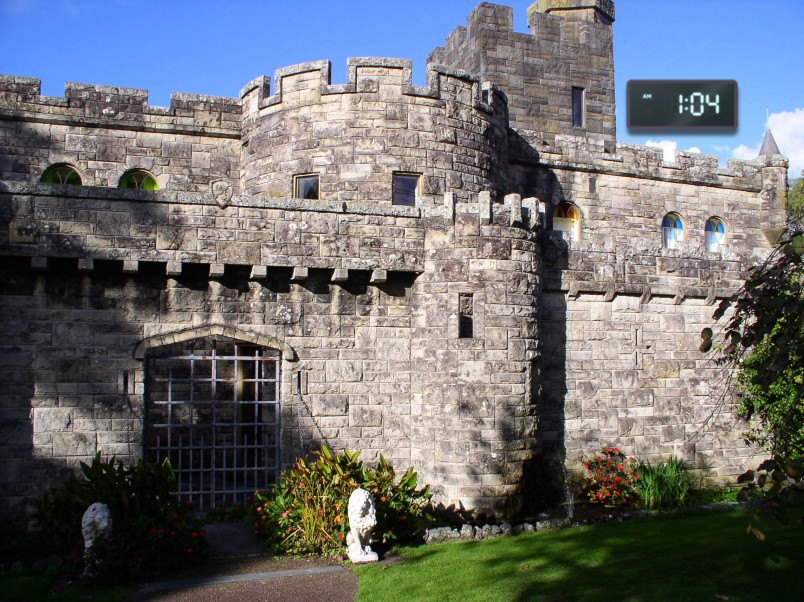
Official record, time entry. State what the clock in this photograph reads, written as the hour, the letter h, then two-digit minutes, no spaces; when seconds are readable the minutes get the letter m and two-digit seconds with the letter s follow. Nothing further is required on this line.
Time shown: 1h04
